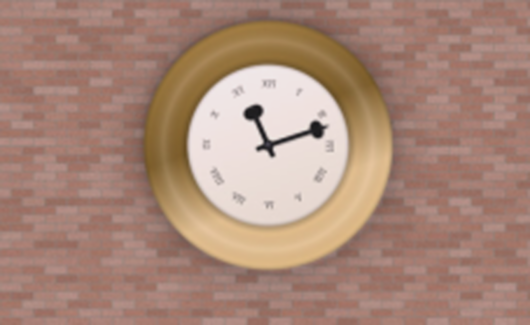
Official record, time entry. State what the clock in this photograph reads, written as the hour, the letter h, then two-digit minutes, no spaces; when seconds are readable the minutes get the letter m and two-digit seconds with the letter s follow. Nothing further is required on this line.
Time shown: 11h12
